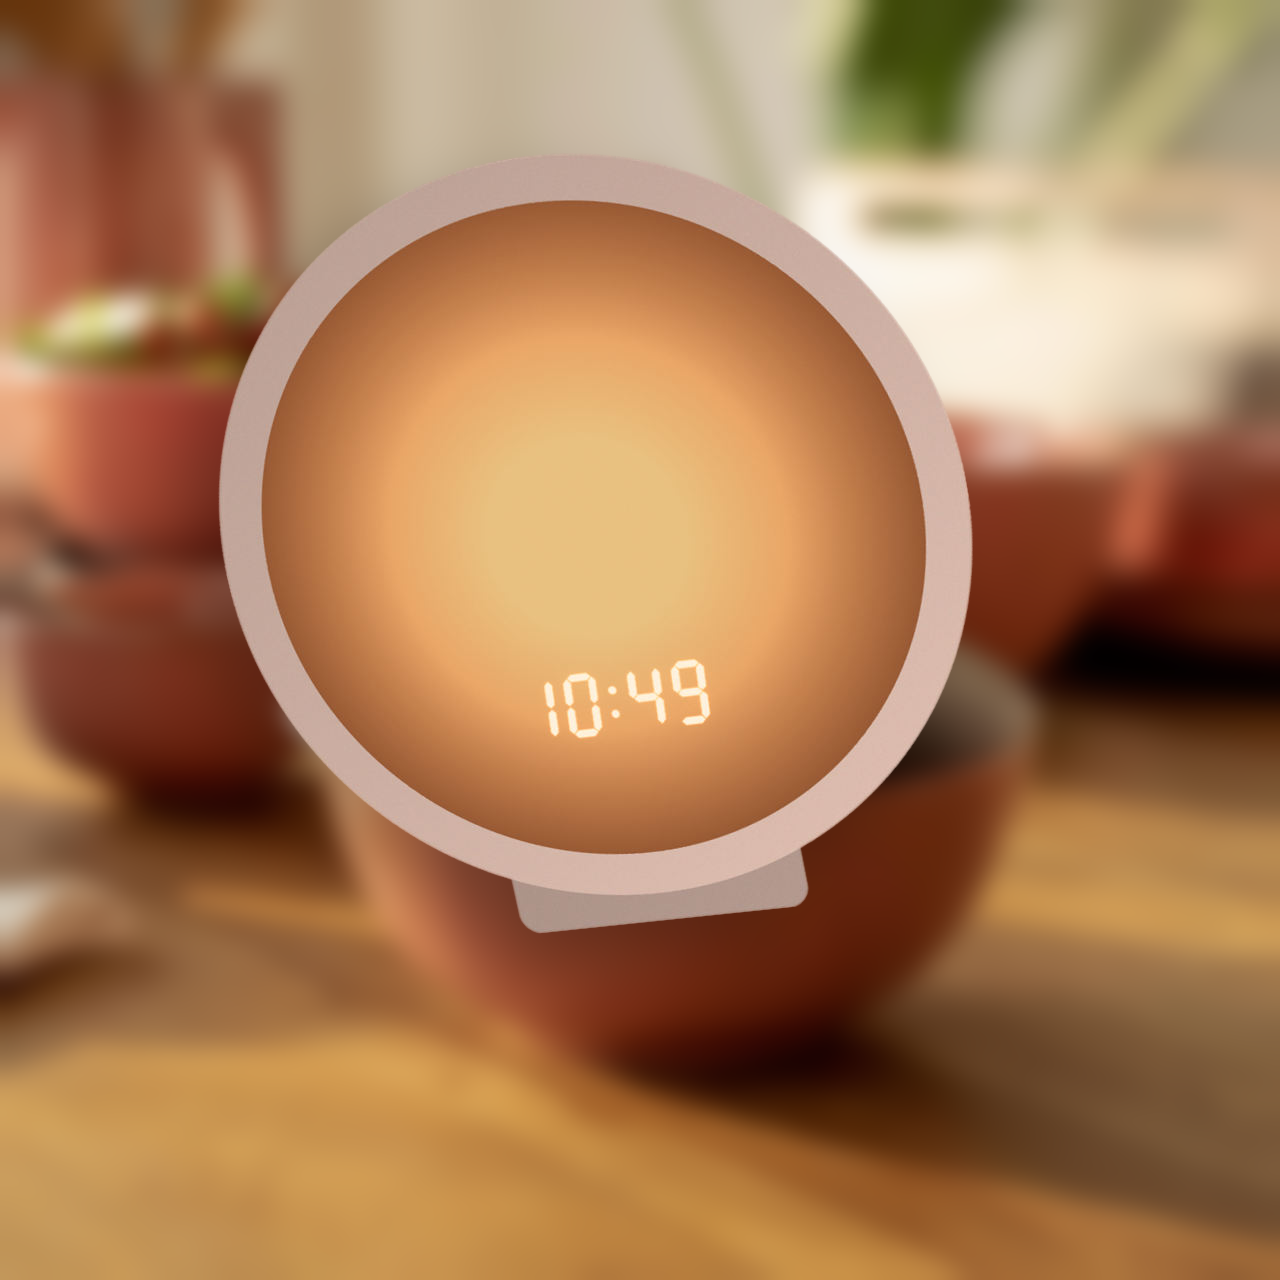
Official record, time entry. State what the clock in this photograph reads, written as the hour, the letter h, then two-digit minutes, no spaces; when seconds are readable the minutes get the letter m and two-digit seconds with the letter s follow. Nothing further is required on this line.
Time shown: 10h49
